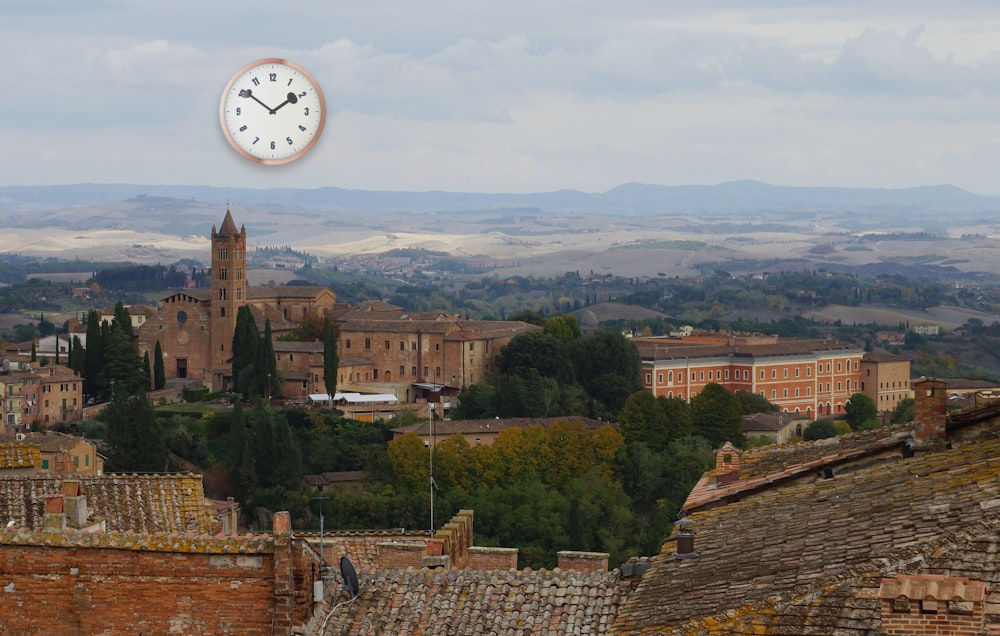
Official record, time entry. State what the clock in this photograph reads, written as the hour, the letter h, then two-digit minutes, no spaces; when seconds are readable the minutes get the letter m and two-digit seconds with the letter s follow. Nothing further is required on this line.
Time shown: 1h51
